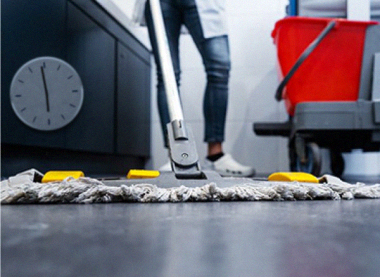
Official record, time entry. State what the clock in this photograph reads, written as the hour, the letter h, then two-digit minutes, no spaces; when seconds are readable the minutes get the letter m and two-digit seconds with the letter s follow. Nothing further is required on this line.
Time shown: 5h59
